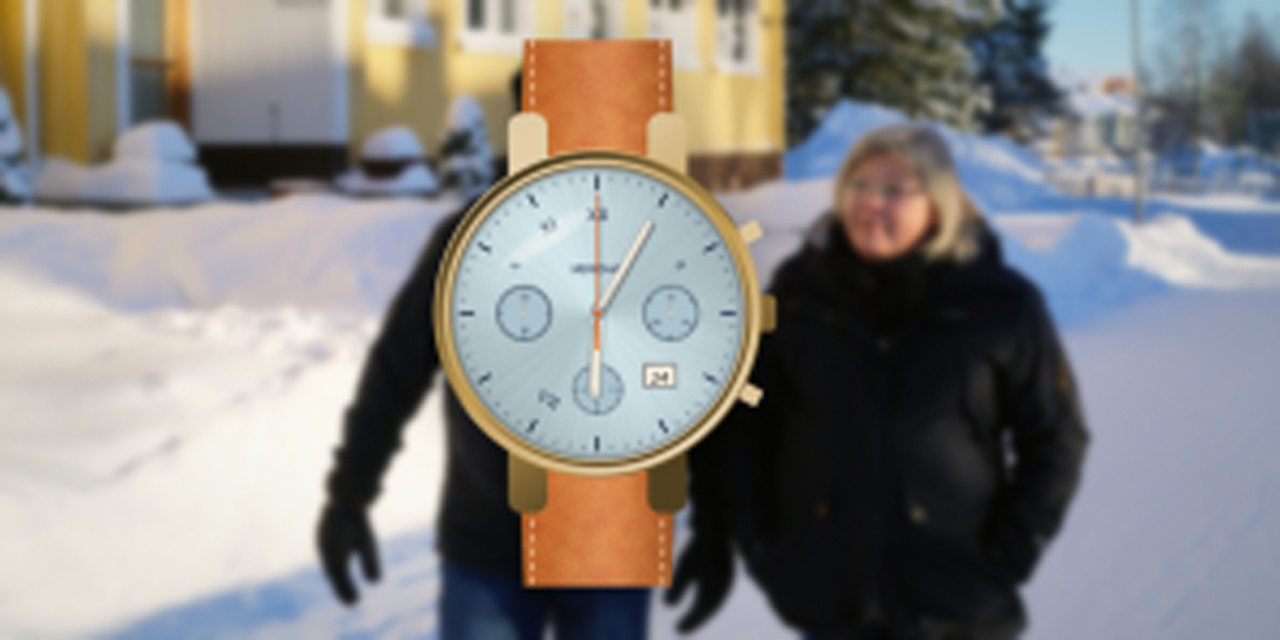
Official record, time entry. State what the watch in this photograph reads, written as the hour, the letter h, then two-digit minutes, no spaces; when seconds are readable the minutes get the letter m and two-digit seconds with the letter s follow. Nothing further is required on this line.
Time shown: 6h05
